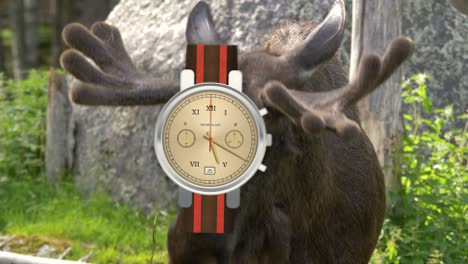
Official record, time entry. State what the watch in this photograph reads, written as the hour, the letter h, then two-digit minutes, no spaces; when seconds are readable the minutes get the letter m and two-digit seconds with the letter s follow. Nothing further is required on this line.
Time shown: 5h20
